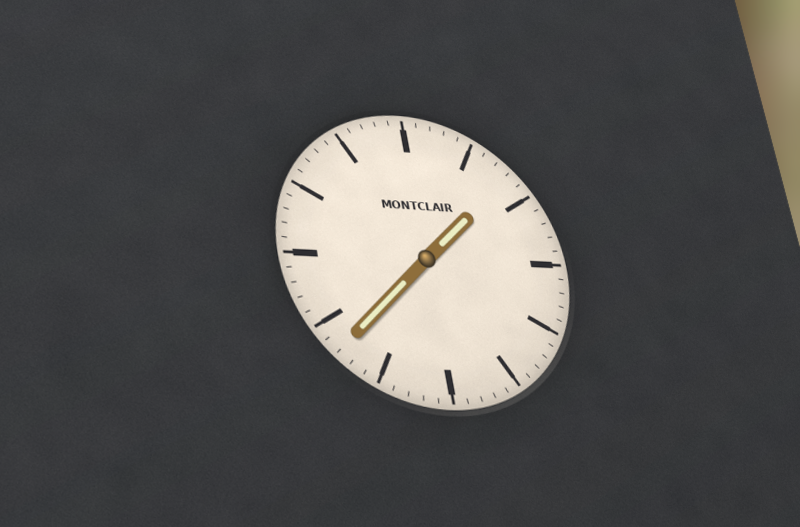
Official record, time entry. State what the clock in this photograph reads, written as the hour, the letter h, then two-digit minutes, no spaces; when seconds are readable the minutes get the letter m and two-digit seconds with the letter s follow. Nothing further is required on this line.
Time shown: 1h38
